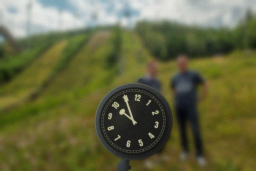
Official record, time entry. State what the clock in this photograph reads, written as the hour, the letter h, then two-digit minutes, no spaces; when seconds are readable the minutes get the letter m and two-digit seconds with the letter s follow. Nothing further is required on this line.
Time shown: 9h55
